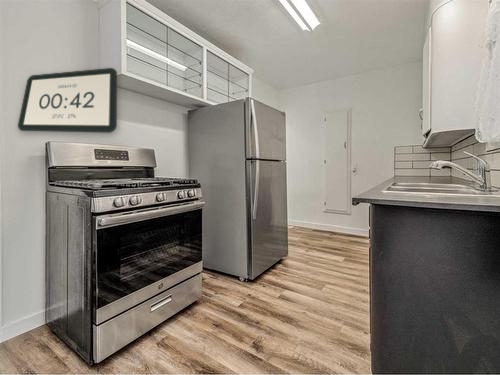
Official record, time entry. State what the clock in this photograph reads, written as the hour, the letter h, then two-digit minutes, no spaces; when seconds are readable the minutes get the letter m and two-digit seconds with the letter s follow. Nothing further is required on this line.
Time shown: 0h42
